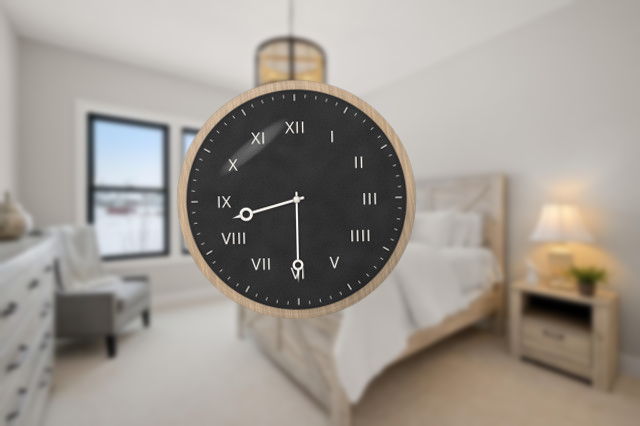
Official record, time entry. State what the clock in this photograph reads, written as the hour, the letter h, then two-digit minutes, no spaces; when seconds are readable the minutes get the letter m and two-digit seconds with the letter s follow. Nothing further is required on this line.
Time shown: 8h30
